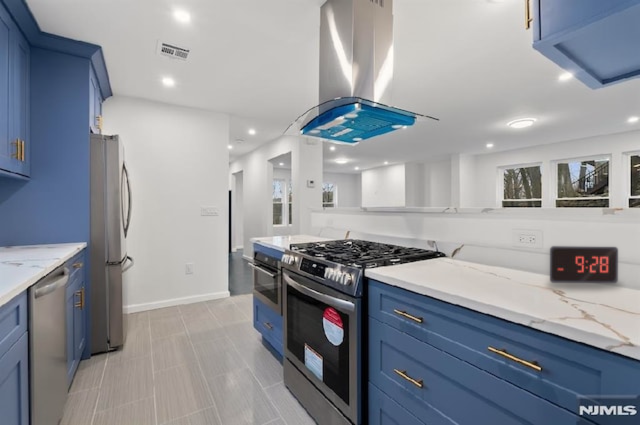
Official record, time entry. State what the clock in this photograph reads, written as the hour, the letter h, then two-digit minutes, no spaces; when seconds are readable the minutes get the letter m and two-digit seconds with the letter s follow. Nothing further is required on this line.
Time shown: 9h28
